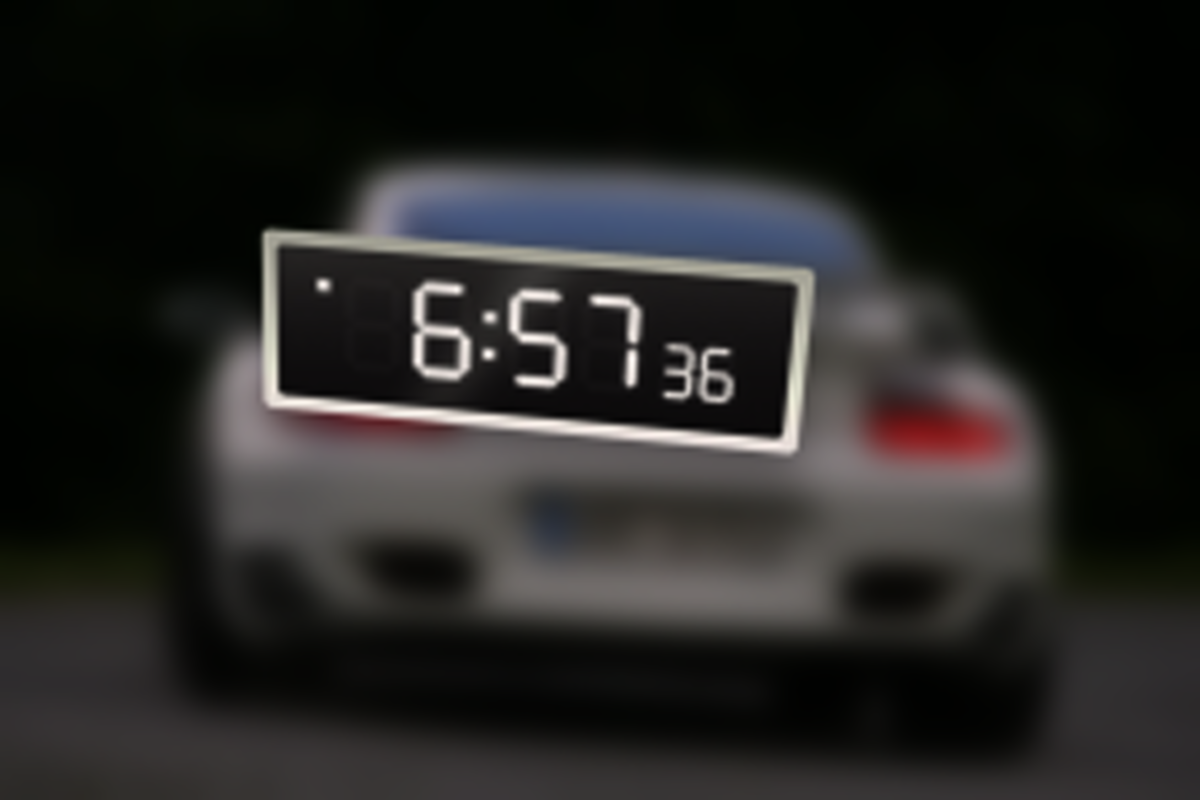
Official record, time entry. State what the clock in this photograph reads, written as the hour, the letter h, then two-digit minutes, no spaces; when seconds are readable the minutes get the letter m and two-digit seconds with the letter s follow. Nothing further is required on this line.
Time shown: 6h57m36s
